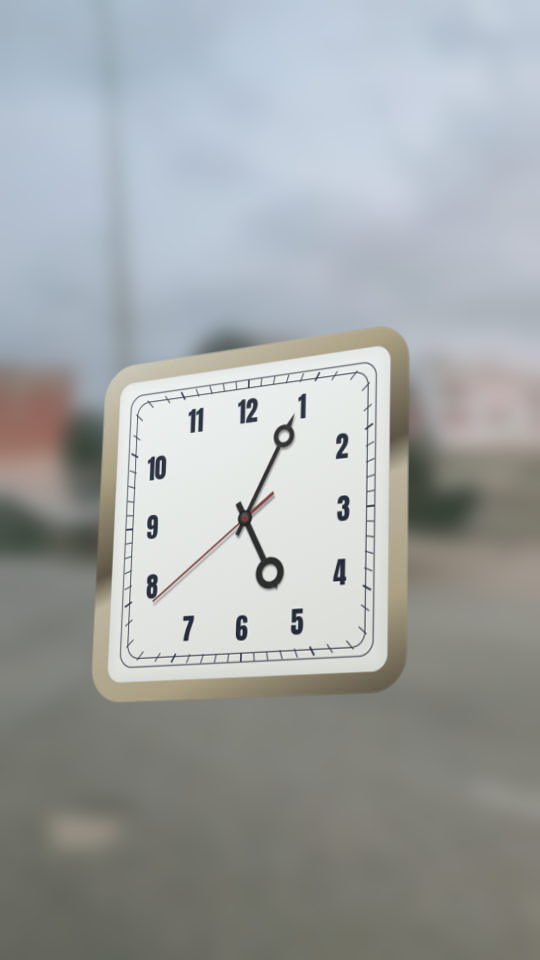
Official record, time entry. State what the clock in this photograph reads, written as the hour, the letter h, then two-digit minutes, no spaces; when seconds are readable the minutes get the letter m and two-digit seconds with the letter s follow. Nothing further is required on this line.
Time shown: 5h04m39s
